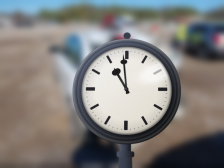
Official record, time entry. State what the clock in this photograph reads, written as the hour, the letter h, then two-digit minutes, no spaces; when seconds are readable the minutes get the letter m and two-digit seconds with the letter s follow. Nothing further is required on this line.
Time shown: 10h59
